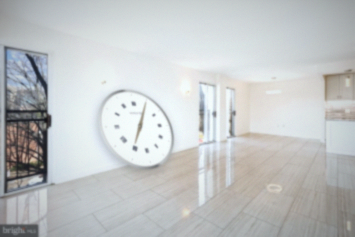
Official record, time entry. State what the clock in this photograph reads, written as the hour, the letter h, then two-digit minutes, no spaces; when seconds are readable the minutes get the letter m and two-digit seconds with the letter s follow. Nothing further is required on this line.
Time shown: 7h05
